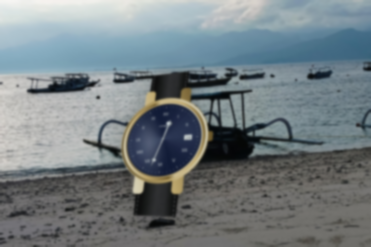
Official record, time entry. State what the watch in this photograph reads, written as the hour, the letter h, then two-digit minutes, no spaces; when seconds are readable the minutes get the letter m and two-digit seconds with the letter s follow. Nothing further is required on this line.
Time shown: 12h33
